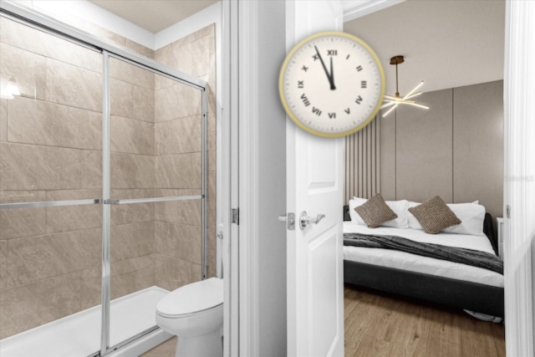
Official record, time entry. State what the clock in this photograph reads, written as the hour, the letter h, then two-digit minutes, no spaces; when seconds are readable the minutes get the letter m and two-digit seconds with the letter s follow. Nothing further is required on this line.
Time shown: 11h56
